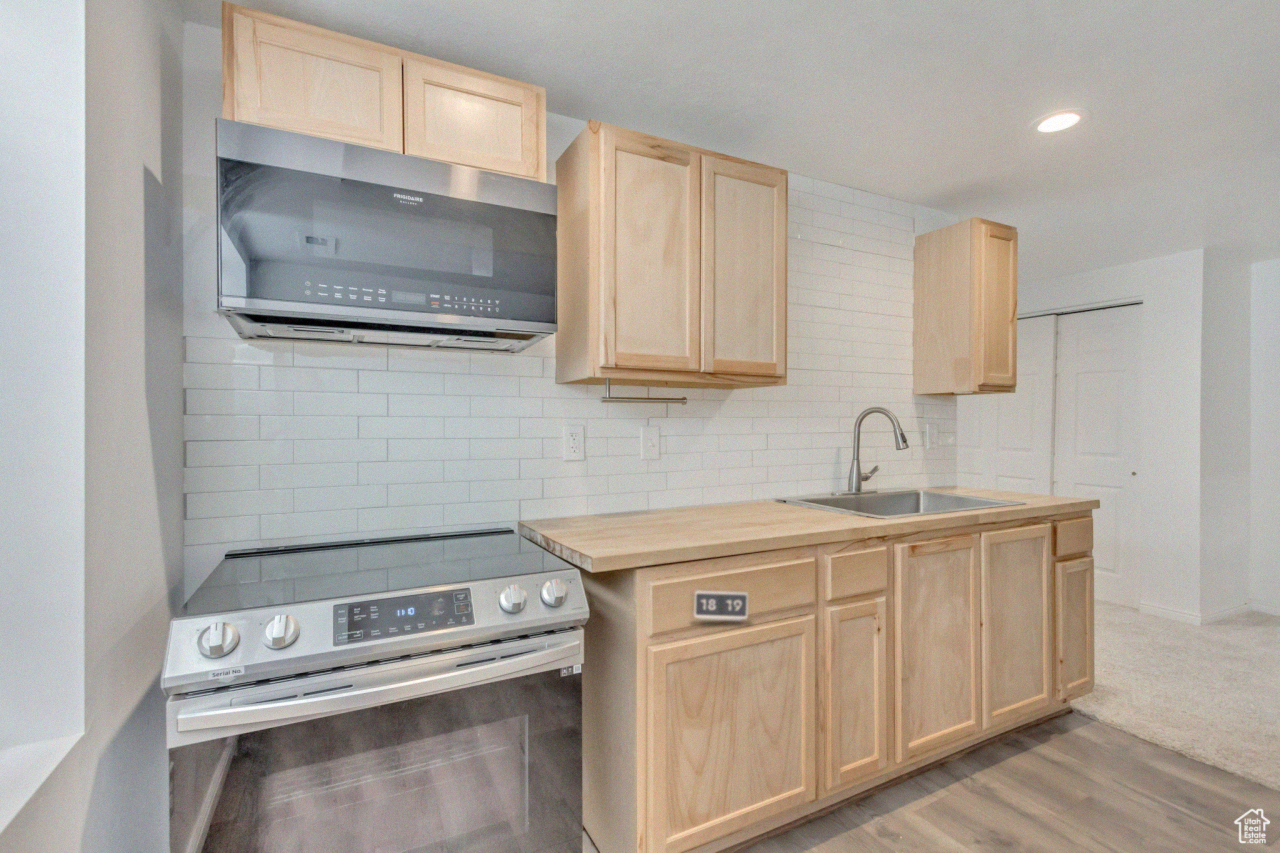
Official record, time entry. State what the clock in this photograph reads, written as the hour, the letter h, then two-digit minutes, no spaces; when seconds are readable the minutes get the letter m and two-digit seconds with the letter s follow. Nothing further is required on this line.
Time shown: 18h19
